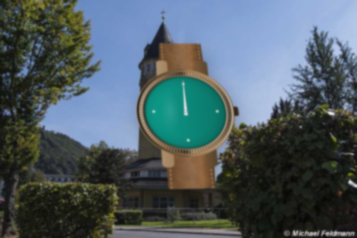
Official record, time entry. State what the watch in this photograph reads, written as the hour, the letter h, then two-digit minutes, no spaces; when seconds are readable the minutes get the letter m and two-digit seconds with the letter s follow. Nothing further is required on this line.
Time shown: 12h00
